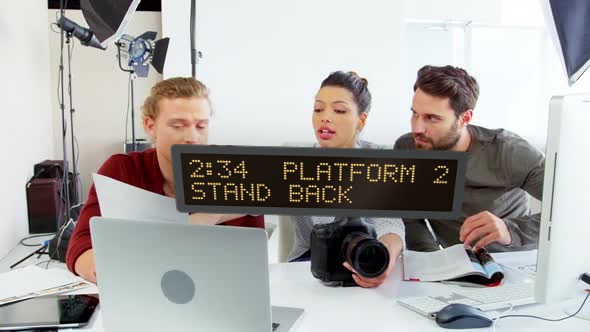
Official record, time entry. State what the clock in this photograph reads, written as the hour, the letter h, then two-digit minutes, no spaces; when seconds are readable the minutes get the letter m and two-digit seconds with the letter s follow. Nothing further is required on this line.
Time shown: 2h34
